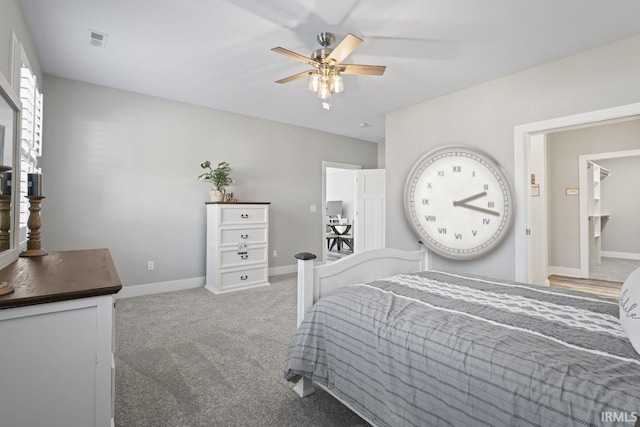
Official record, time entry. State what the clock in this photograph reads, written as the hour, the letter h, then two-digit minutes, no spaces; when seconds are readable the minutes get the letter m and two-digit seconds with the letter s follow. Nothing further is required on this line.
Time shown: 2h17
